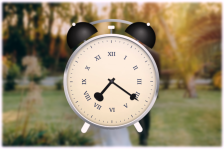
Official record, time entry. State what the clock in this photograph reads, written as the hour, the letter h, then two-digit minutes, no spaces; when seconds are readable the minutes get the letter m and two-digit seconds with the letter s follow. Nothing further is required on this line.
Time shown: 7h21
